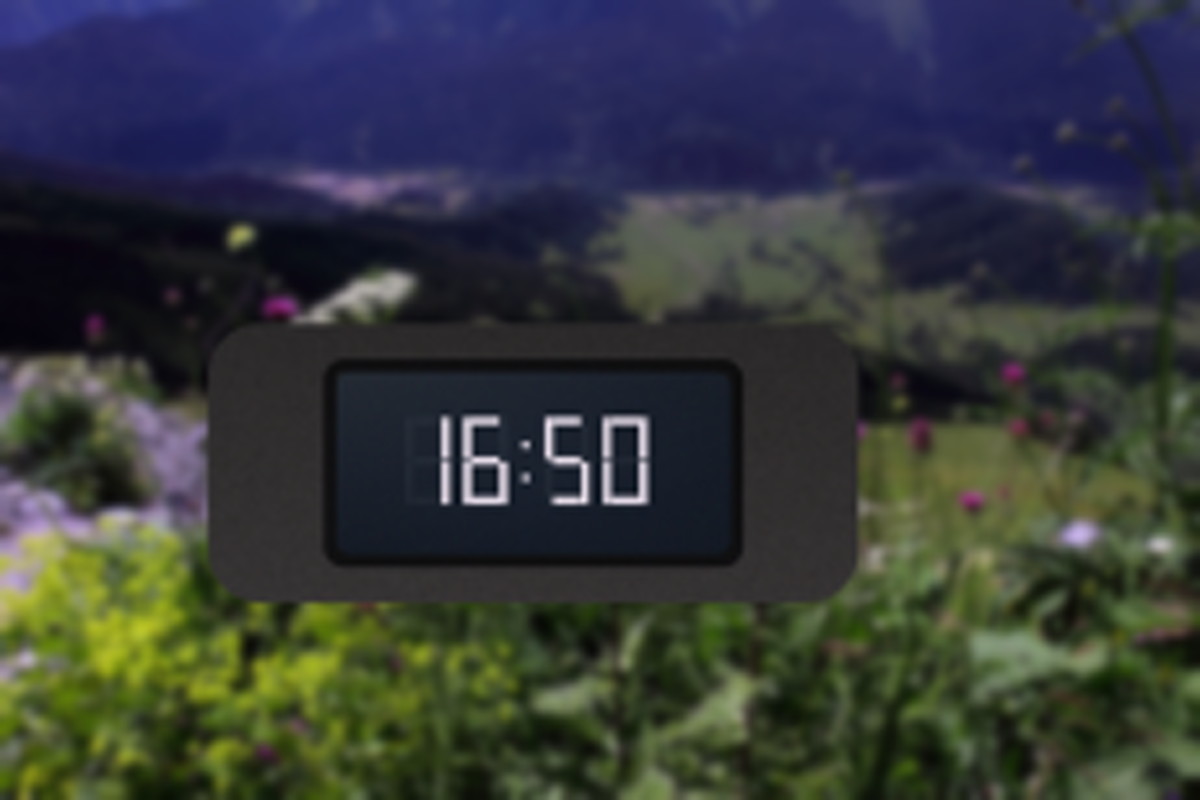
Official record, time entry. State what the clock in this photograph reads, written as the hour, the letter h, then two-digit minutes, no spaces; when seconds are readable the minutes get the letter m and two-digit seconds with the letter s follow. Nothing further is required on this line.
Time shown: 16h50
